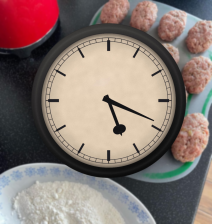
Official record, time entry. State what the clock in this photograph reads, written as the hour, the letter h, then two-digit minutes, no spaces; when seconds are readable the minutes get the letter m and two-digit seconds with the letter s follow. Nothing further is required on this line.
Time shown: 5h19
